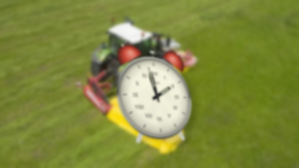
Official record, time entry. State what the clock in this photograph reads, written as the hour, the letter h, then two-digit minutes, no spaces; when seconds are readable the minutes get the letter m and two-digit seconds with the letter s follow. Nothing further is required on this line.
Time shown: 1h58
